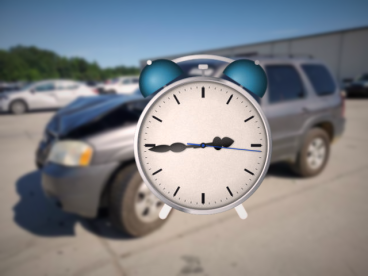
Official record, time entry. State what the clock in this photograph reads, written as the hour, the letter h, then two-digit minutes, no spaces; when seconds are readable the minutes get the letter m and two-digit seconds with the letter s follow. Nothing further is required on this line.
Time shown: 2h44m16s
